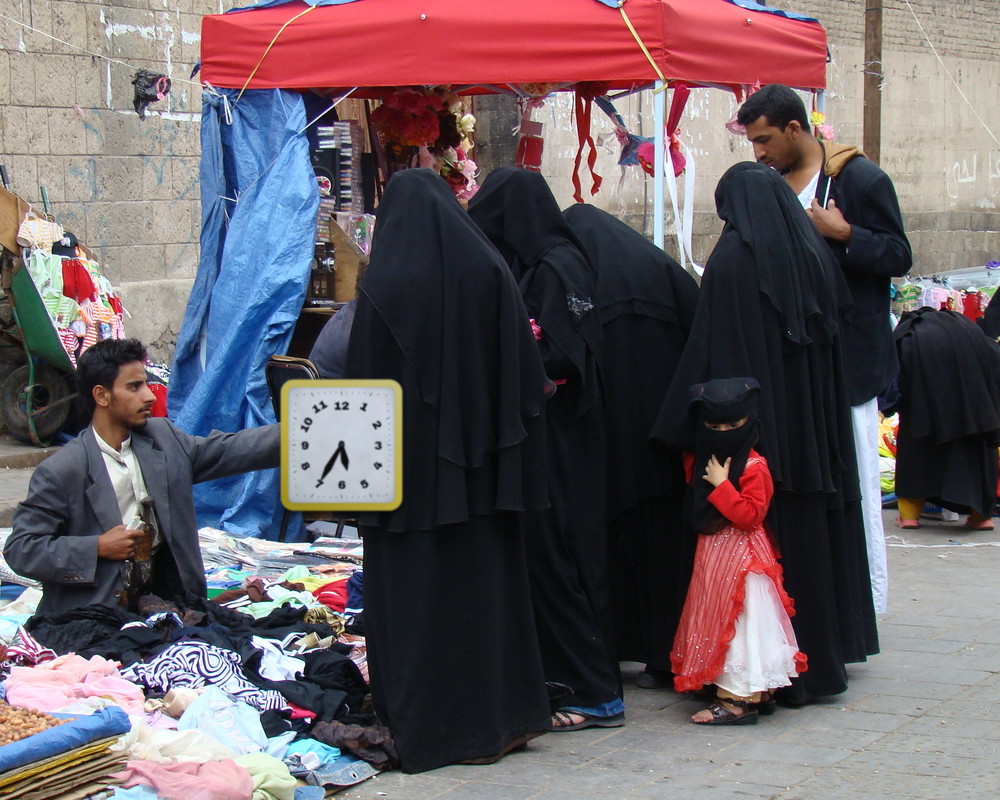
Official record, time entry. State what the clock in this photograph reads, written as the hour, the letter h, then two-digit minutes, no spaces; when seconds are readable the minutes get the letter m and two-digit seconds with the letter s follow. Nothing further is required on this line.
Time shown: 5h35
